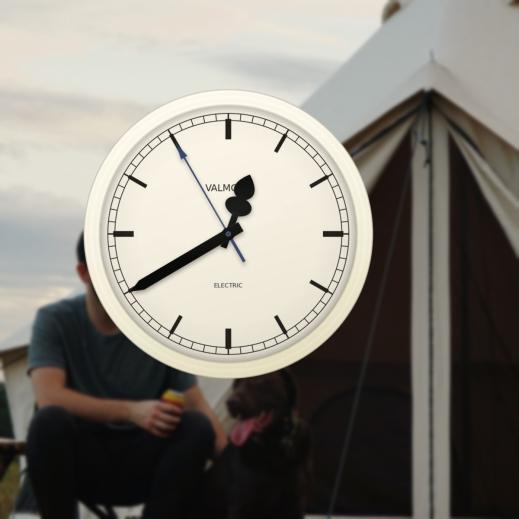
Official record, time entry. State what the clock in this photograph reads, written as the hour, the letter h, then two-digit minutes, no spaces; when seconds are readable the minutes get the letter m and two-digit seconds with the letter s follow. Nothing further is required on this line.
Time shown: 12h39m55s
